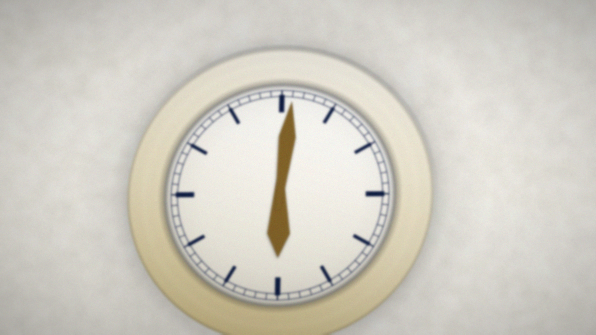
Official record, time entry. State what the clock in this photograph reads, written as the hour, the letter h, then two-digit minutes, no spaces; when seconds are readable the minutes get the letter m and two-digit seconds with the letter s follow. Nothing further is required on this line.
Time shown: 6h01
